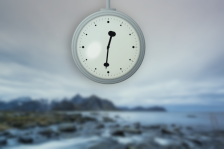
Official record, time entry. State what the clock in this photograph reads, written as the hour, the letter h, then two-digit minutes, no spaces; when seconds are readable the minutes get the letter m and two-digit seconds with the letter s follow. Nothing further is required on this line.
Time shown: 12h31
